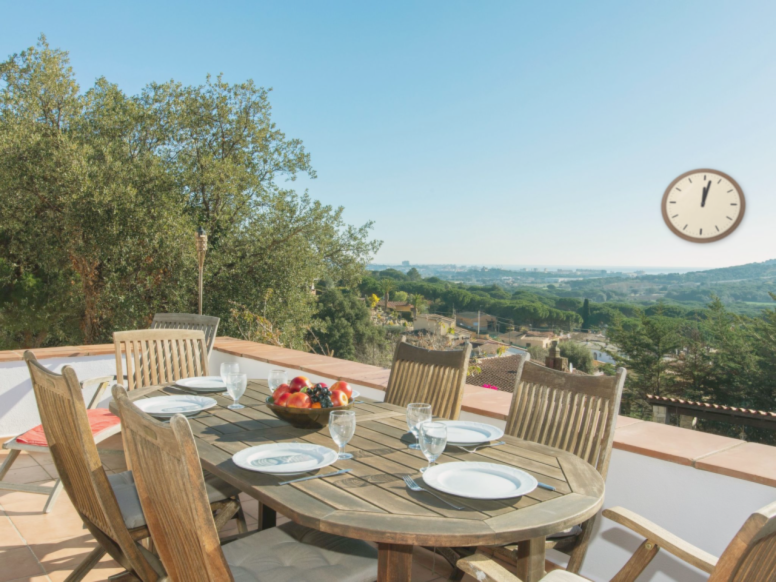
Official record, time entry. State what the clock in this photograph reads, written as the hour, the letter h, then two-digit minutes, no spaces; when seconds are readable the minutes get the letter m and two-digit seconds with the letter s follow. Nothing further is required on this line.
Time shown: 12h02
